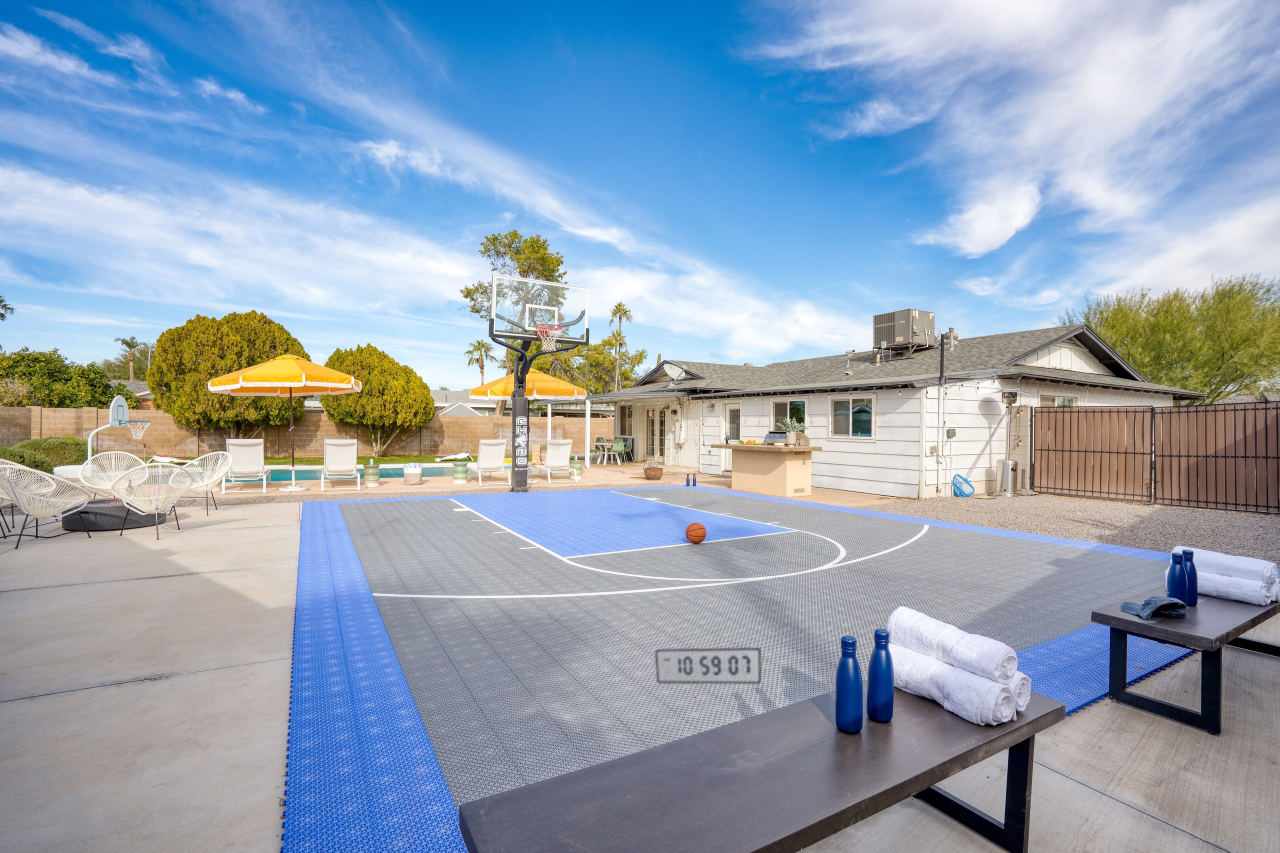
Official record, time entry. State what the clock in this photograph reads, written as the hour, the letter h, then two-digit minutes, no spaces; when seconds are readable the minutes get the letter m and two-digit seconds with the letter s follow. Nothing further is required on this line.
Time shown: 10h59m07s
